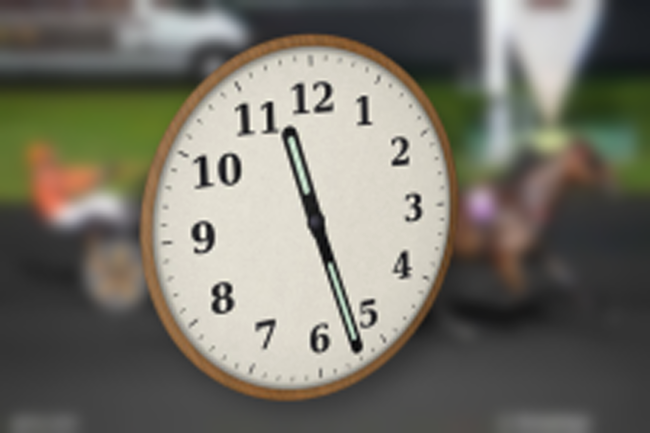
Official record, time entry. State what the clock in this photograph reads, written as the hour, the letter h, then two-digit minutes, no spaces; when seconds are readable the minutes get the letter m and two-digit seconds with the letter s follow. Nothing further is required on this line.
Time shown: 11h27
